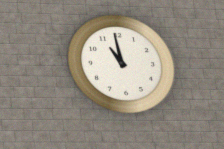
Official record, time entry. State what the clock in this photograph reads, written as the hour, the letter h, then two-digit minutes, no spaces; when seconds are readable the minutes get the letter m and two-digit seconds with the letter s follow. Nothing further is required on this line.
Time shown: 10h59
